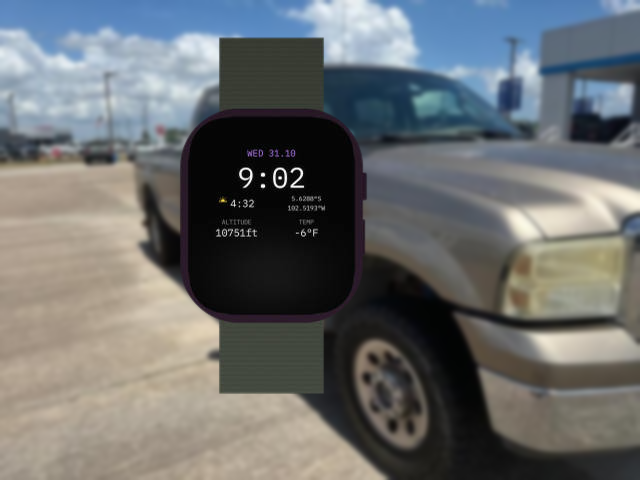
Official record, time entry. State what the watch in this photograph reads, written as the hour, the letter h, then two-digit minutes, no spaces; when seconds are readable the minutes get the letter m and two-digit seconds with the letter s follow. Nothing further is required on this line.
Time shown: 9h02
